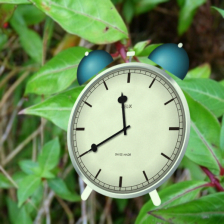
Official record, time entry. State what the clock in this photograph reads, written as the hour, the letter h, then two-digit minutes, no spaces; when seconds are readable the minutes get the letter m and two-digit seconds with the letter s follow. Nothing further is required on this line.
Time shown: 11h40
